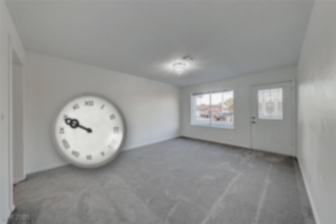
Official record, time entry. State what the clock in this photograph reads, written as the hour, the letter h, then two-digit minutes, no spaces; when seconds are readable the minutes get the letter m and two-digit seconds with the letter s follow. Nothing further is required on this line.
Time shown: 9h49
